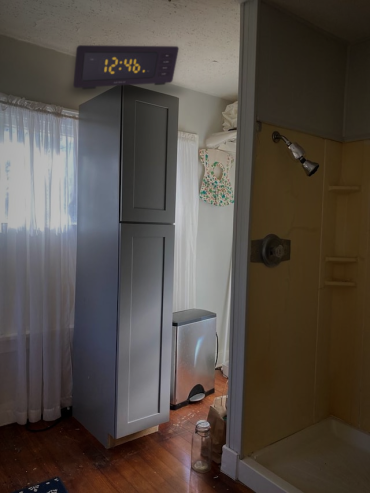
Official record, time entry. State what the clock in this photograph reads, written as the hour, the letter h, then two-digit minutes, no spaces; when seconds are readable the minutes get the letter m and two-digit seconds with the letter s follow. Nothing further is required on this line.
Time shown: 12h46
